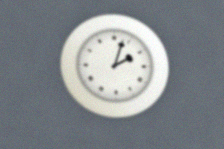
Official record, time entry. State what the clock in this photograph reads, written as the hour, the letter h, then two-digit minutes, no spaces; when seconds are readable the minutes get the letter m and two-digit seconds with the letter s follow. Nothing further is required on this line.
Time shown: 2h03
